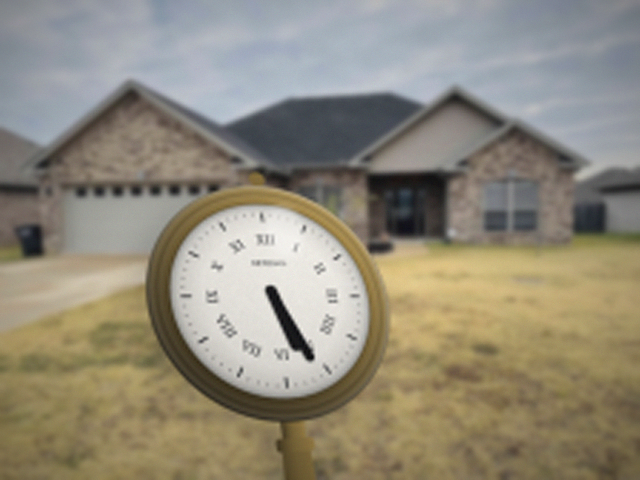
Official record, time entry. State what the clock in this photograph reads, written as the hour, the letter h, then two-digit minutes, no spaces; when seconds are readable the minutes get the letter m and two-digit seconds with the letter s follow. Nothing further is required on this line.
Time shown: 5h26
